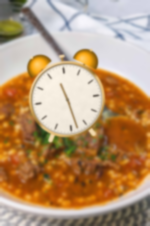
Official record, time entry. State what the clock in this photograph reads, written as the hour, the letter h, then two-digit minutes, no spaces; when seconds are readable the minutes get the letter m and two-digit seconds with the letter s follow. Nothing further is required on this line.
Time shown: 11h28
